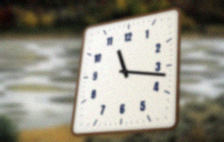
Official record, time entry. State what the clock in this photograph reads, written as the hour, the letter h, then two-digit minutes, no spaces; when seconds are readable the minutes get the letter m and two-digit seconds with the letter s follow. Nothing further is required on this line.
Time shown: 11h17
